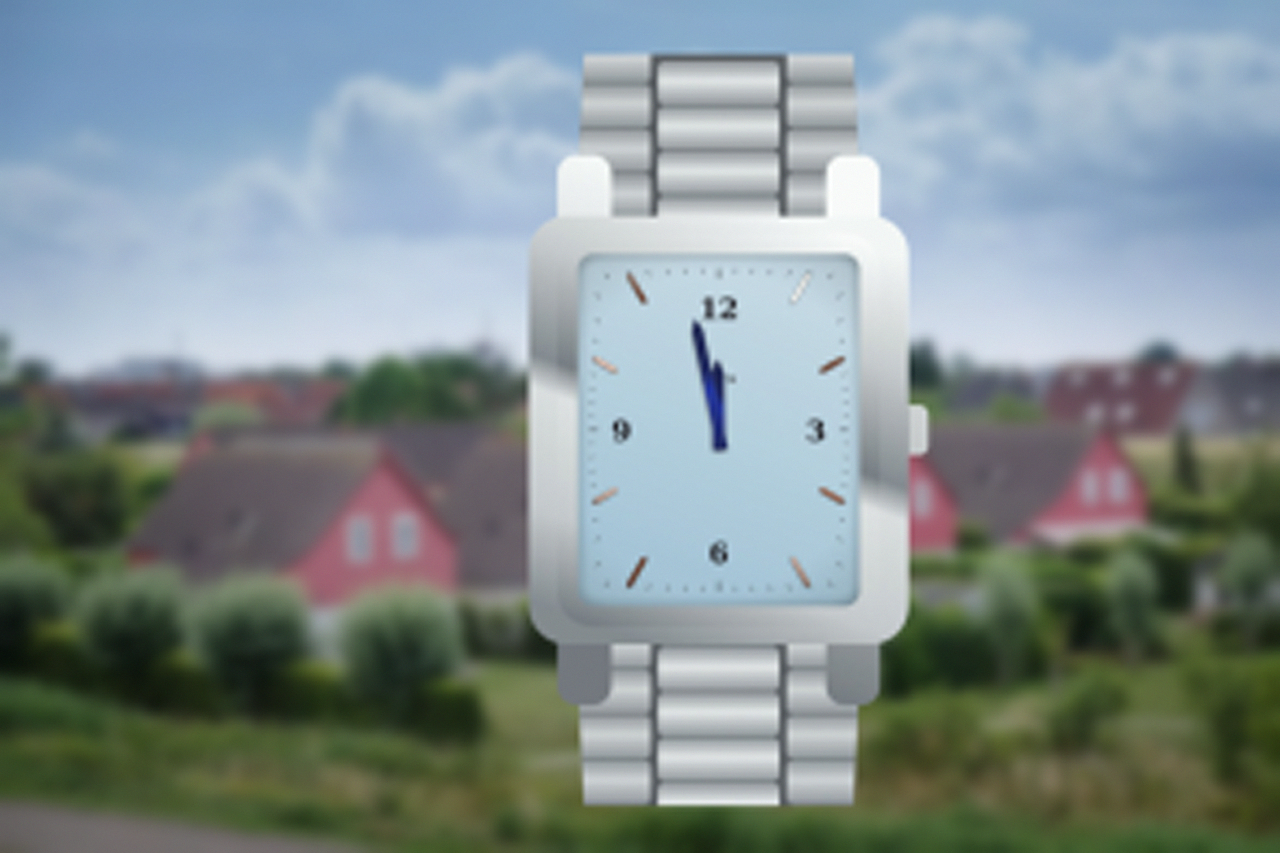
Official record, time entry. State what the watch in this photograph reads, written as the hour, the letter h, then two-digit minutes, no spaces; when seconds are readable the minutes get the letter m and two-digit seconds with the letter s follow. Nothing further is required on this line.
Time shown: 11h58
